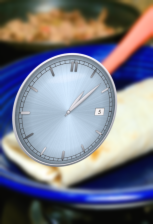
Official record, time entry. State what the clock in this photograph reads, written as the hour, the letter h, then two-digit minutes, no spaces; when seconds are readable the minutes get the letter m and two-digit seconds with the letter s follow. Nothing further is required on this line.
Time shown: 1h08
